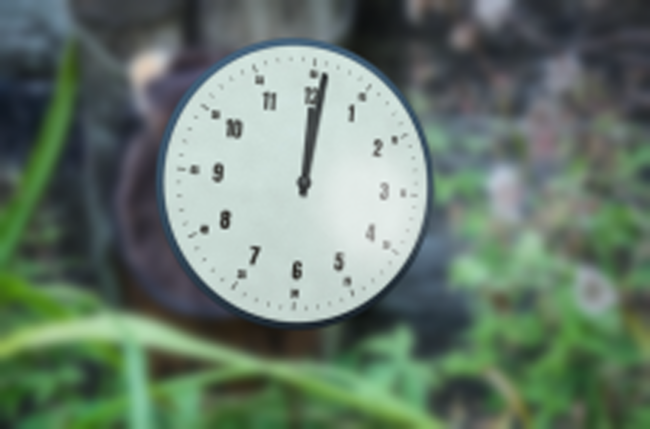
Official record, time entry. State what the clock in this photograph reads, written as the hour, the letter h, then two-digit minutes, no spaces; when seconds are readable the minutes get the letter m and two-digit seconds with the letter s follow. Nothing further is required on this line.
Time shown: 12h01
